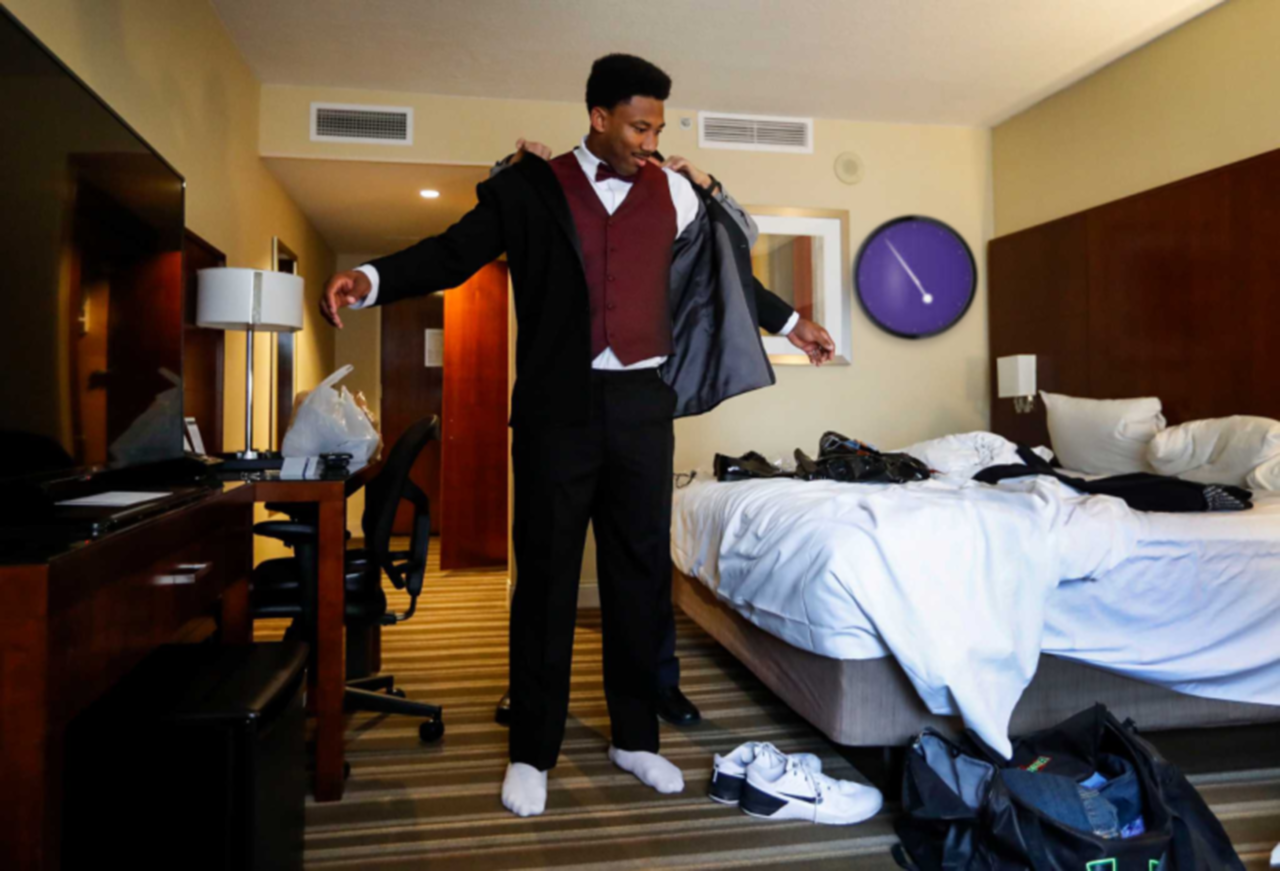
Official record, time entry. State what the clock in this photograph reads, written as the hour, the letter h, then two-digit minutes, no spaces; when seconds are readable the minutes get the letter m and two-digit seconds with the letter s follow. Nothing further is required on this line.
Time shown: 4h54
